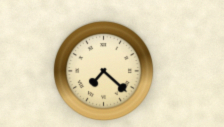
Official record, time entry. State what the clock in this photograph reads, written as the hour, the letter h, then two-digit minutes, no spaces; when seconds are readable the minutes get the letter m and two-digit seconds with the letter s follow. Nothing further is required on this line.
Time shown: 7h22
